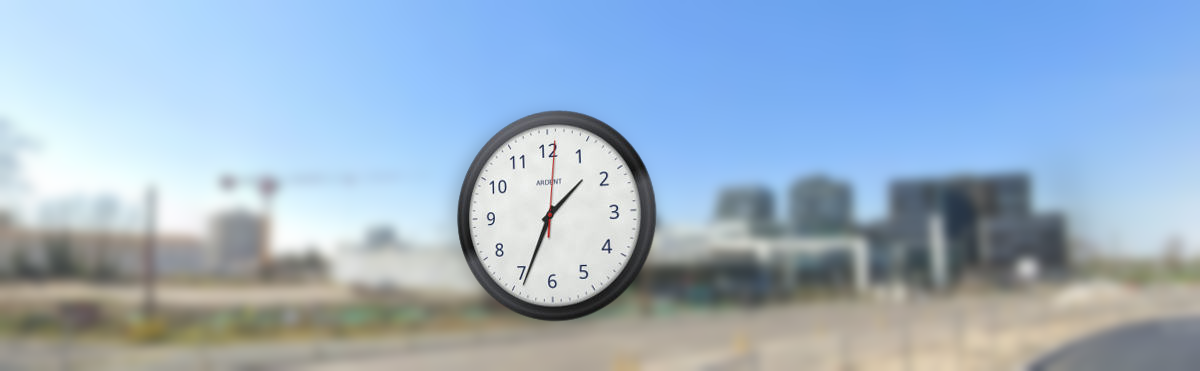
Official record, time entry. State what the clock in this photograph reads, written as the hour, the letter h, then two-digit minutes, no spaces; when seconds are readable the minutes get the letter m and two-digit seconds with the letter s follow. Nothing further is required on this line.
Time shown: 1h34m01s
